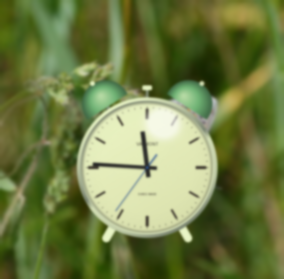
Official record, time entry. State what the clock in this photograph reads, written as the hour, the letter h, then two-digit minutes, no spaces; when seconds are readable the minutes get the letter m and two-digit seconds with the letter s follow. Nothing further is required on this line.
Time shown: 11h45m36s
